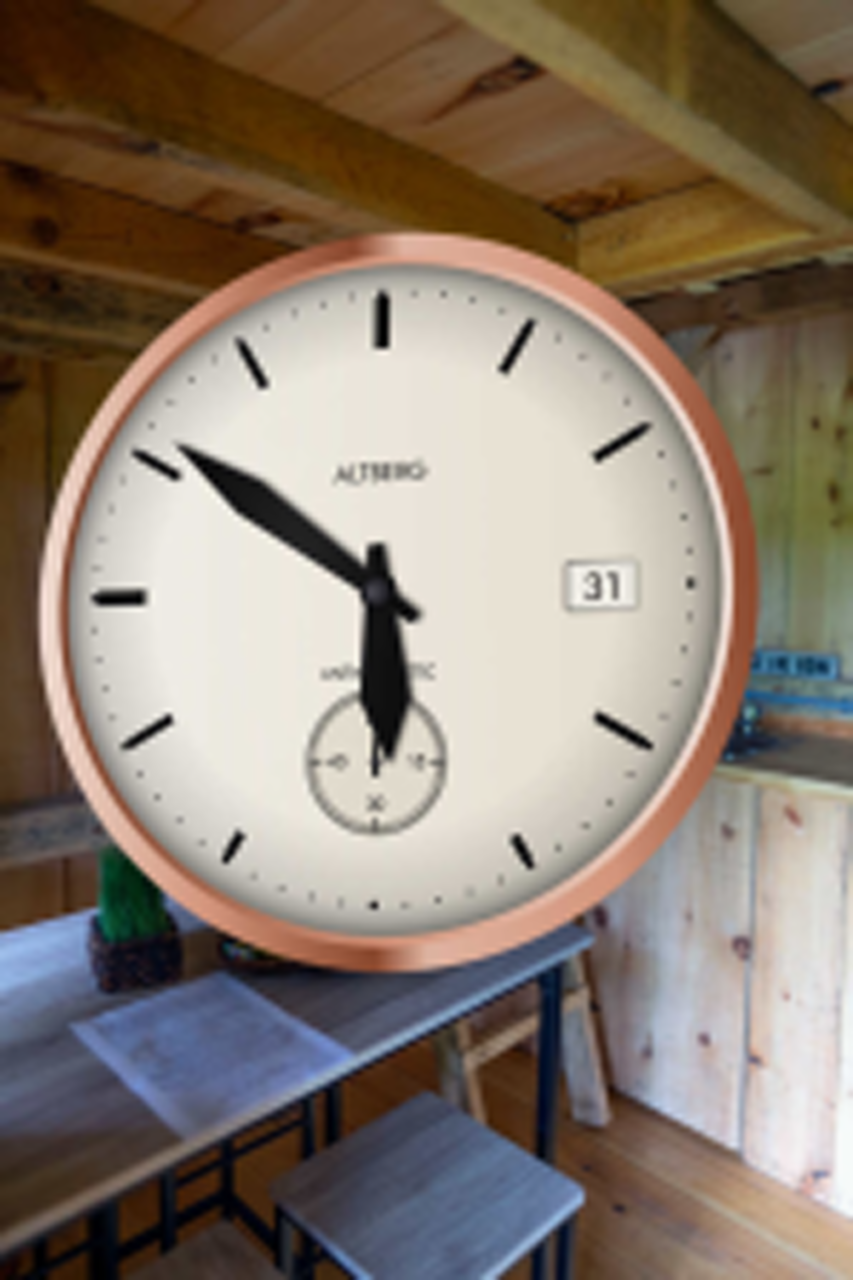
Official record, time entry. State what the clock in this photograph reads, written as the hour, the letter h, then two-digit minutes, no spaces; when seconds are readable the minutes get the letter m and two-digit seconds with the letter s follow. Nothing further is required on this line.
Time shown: 5h51
